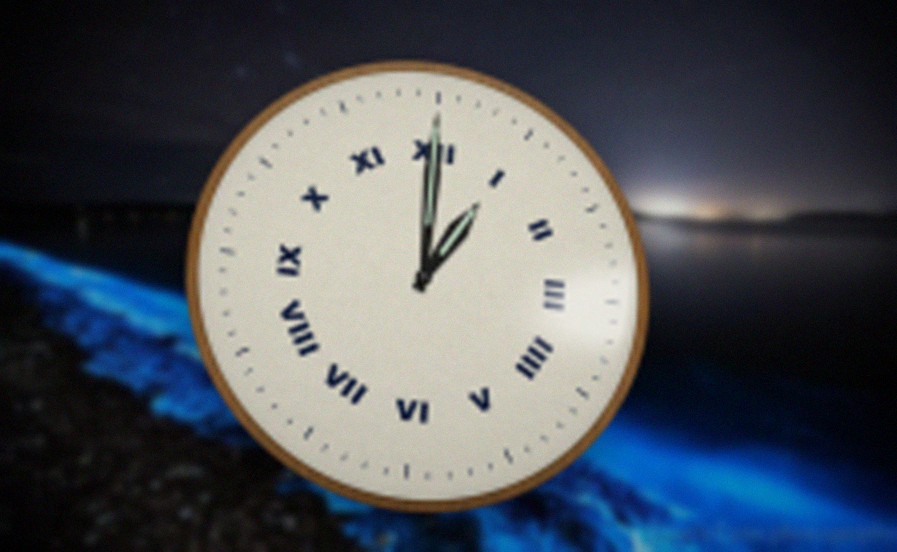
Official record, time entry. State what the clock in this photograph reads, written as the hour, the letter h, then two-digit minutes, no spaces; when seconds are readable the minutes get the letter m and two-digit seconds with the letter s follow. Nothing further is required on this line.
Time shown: 1h00
